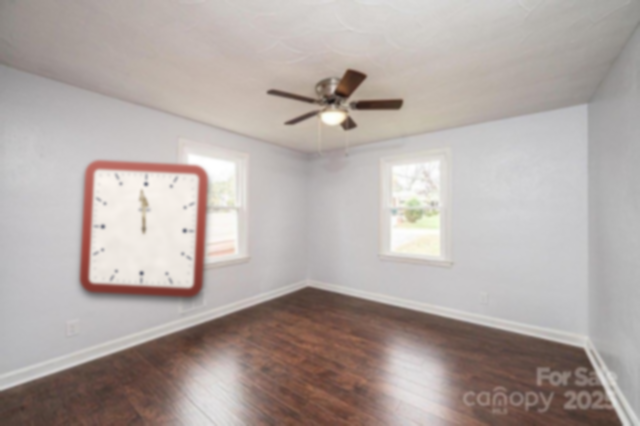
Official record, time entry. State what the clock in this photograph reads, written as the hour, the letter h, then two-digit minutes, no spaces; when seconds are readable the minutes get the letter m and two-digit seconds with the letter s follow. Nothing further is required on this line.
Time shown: 11h59
